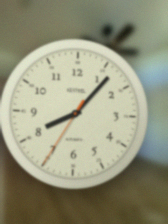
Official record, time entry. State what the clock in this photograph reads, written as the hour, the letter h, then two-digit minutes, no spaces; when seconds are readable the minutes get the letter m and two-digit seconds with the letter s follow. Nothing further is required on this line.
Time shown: 8h06m35s
